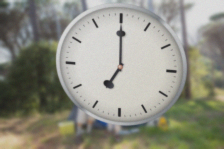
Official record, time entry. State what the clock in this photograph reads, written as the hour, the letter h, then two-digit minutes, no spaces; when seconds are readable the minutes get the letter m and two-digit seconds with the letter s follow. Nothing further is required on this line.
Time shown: 7h00
